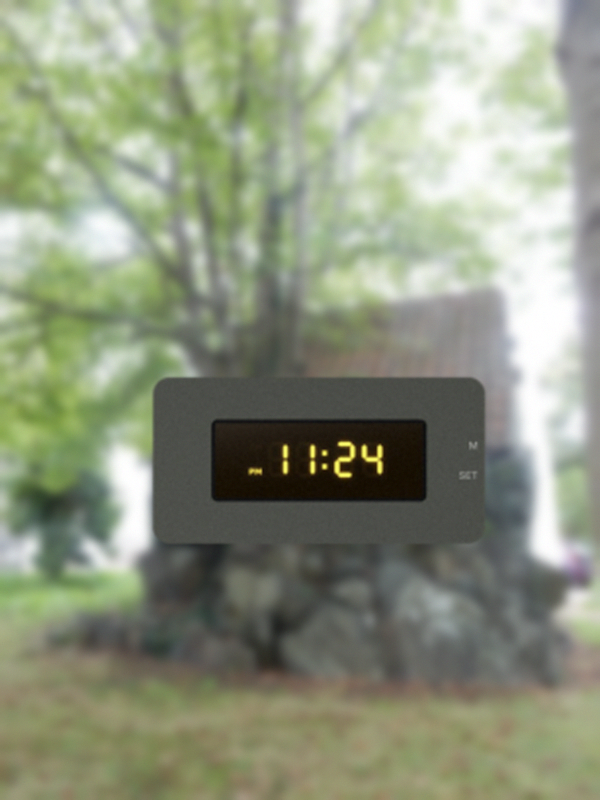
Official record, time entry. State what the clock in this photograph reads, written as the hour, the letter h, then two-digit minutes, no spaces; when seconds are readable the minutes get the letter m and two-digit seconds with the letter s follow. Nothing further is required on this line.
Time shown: 11h24
